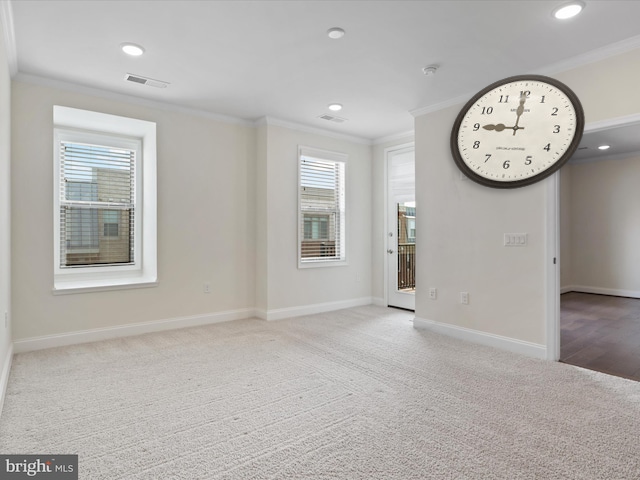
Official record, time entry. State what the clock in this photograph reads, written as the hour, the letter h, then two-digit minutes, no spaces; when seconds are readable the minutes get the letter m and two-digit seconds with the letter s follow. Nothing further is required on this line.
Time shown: 9h00
